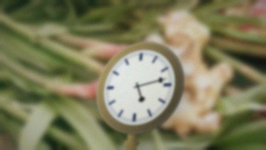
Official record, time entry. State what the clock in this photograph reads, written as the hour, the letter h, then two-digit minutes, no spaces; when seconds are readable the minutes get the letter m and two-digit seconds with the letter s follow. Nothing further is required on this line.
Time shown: 5h13
